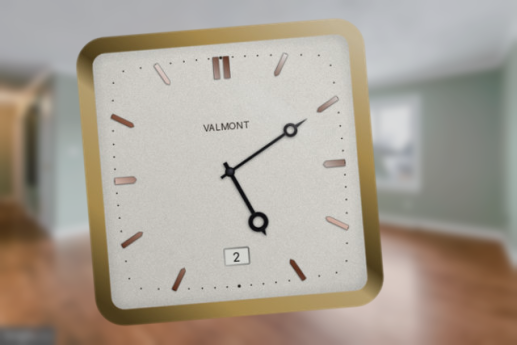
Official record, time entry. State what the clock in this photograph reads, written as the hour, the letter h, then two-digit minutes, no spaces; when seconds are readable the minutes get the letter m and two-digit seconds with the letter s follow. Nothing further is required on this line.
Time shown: 5h10
